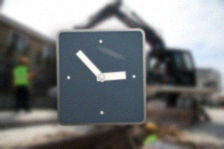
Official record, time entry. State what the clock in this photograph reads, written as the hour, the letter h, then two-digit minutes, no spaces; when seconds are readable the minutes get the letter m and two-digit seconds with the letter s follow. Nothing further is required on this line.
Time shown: 2h53
